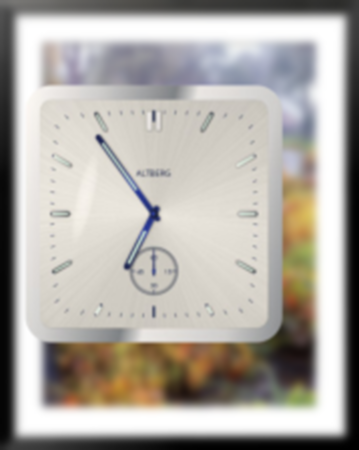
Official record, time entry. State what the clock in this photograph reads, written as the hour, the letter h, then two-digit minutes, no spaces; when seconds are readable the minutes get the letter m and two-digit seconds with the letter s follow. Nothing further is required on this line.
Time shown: 6h54
